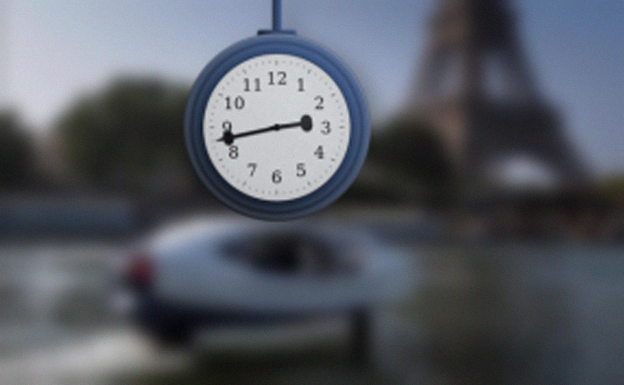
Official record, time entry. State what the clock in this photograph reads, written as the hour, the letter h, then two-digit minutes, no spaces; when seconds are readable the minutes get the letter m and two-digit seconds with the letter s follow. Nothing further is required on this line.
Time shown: 2h43
